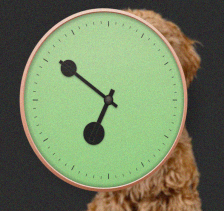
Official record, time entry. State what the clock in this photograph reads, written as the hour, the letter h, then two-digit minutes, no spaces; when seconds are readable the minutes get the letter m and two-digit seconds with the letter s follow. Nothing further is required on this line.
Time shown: 6h51
